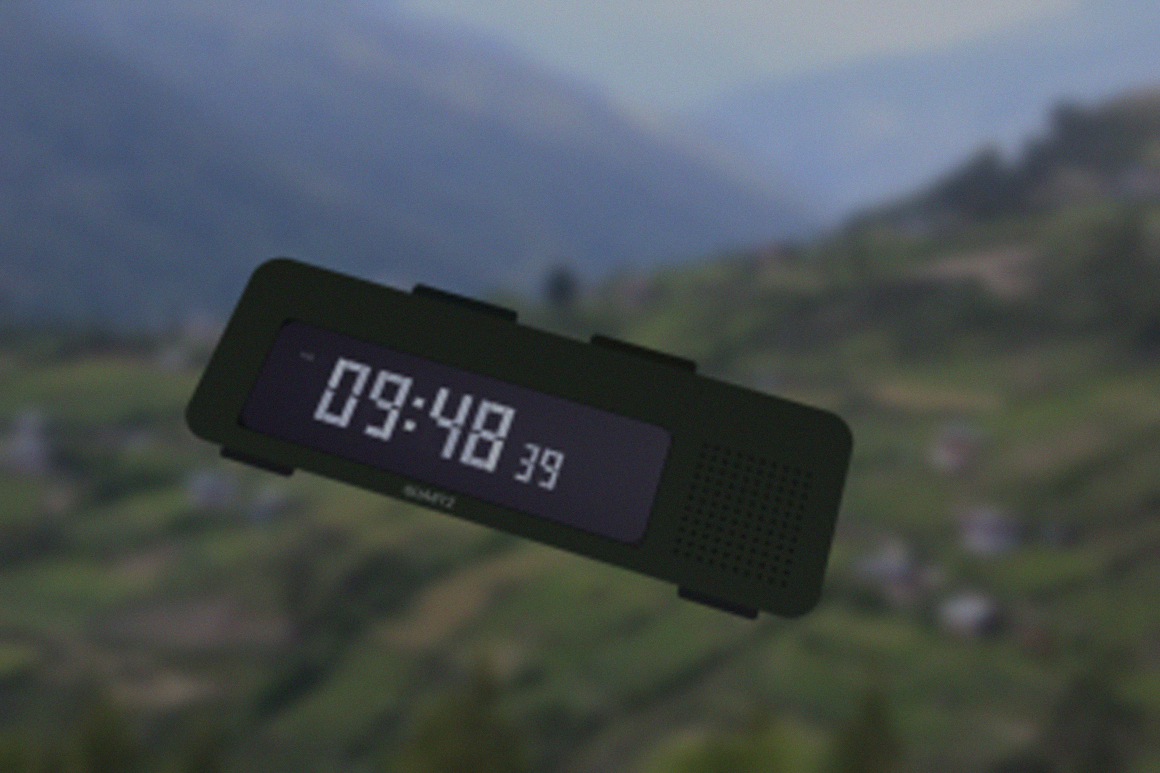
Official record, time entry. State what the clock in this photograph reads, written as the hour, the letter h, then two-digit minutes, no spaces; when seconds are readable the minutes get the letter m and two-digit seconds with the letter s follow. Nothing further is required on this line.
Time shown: 9h48m39s
